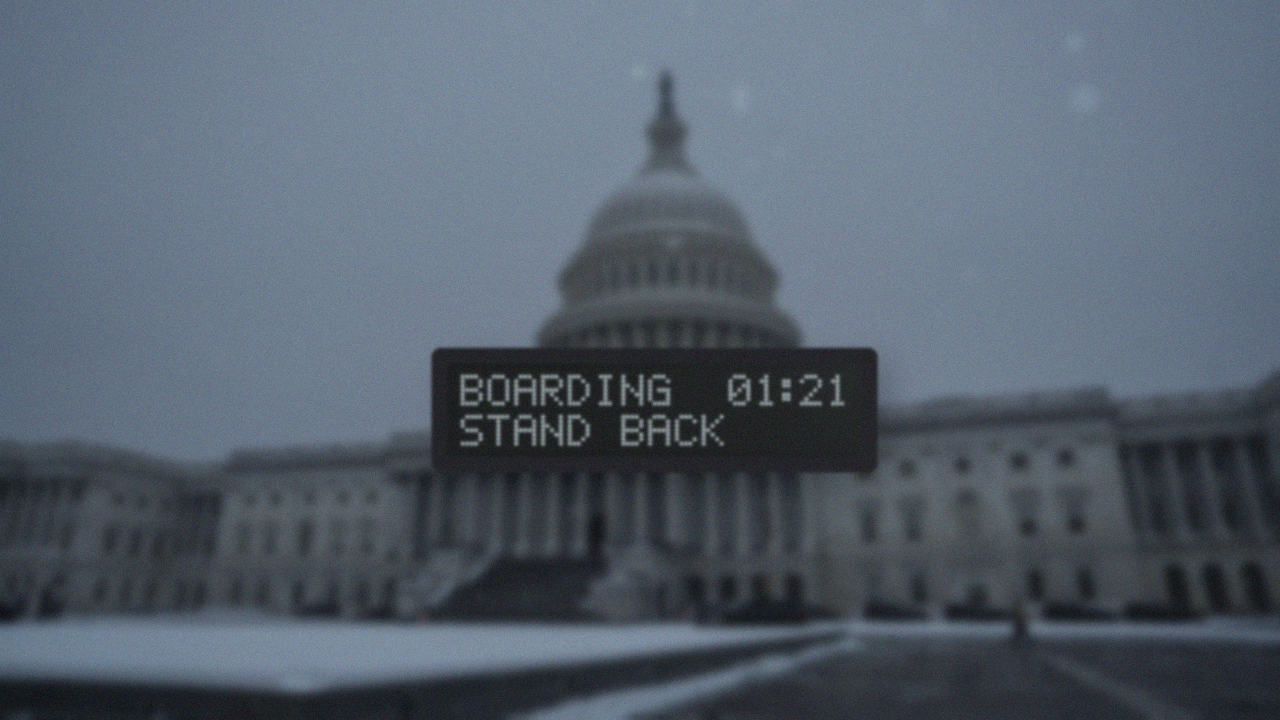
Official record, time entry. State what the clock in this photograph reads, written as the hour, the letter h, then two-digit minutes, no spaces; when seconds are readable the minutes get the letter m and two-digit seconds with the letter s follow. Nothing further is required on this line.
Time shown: 1h21
